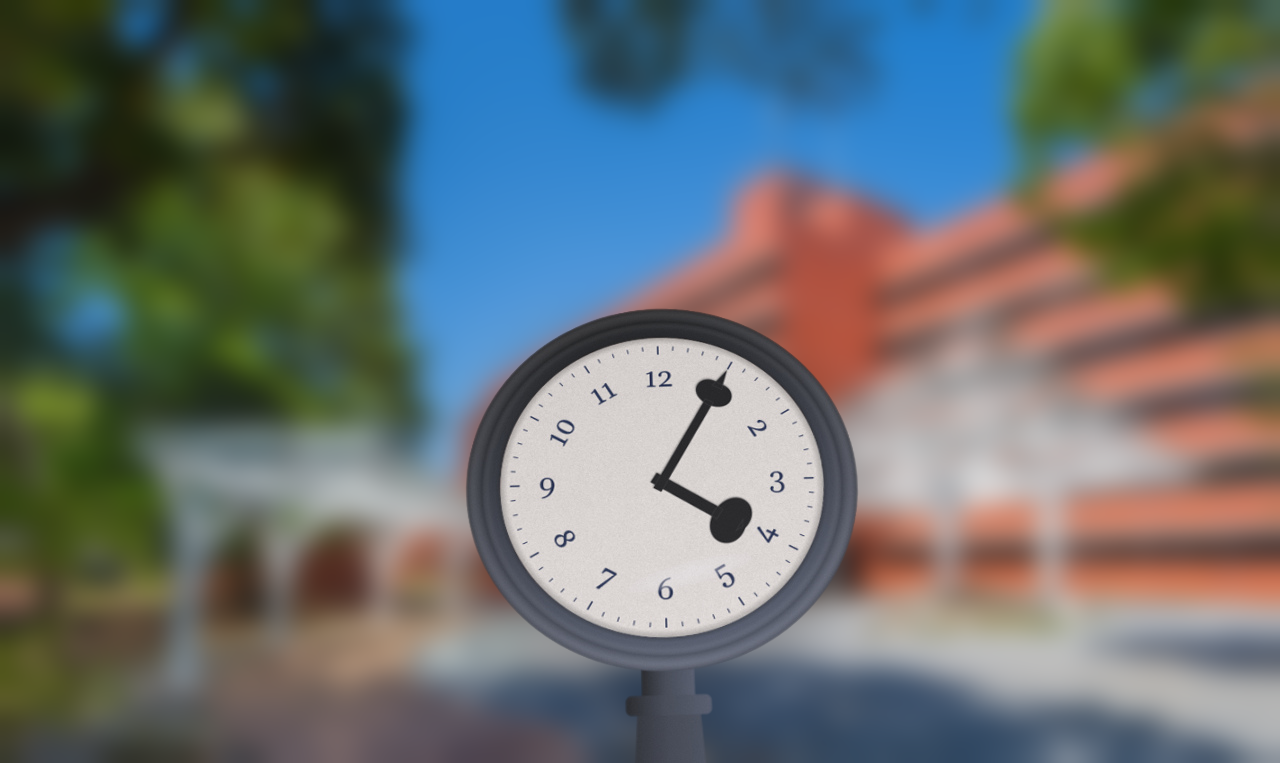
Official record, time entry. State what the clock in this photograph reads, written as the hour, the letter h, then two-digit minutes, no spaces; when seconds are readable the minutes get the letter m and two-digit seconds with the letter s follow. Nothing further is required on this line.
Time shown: 4h05
